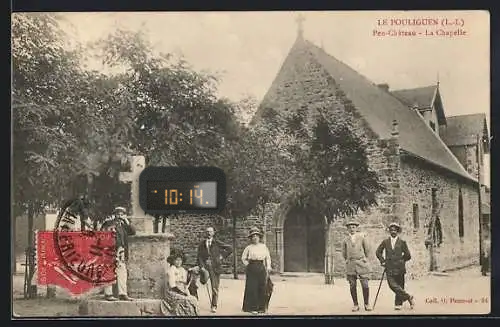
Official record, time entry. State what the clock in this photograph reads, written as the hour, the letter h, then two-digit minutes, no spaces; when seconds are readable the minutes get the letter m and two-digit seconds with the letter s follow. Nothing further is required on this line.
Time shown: 10h14
